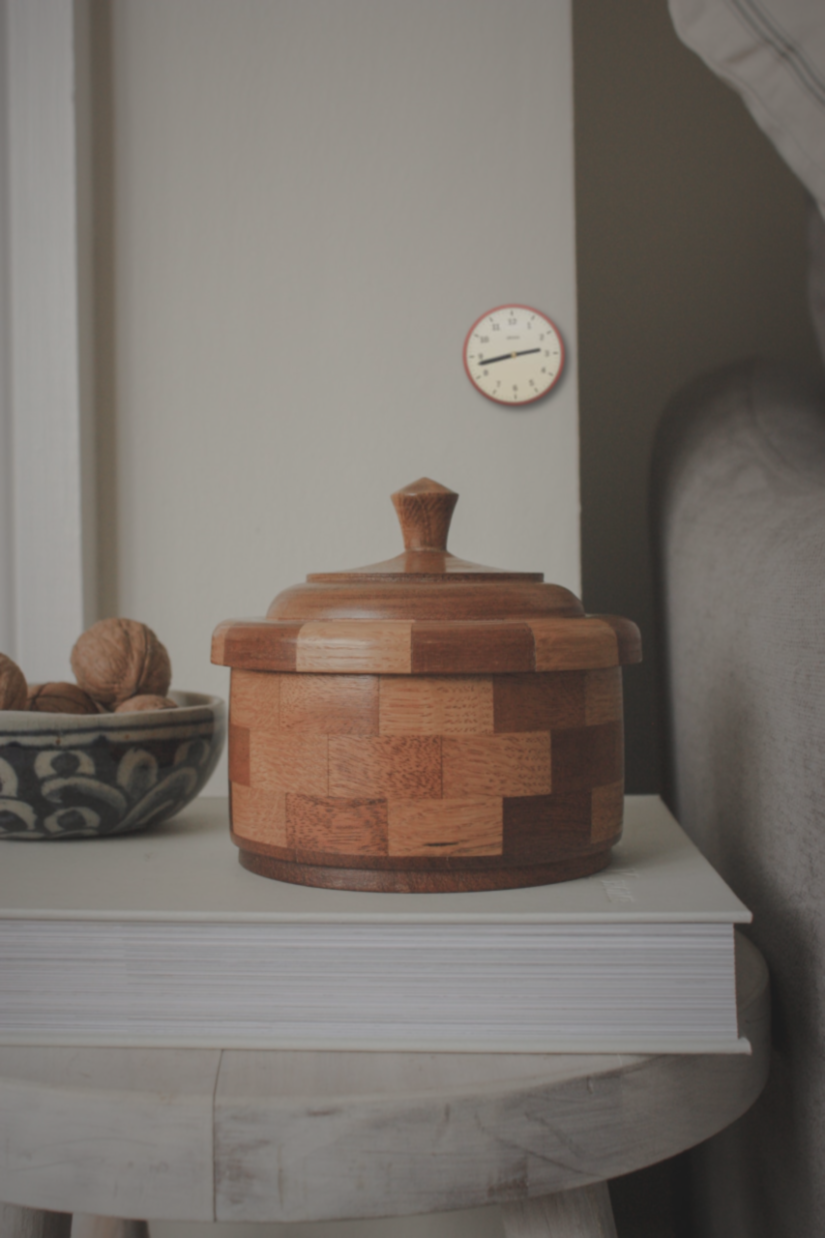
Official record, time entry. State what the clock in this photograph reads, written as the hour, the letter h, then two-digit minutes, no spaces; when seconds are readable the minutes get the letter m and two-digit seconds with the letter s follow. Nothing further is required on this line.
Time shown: 2h43
